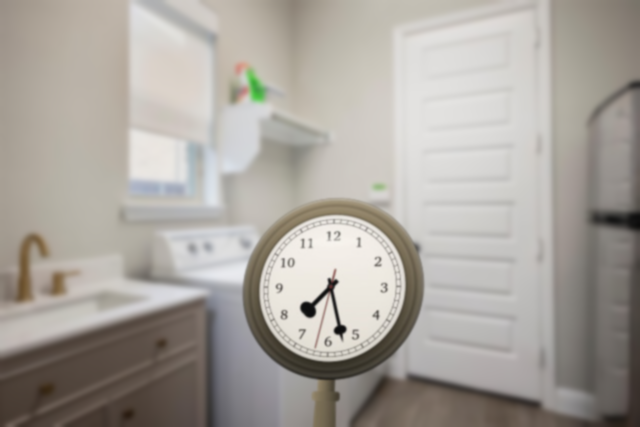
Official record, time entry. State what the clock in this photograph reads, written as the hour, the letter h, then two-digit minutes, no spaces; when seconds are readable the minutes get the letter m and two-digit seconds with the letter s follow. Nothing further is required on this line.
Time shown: 7h27m32s
